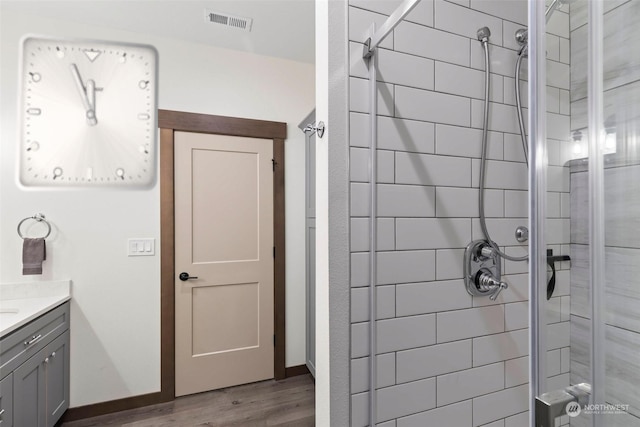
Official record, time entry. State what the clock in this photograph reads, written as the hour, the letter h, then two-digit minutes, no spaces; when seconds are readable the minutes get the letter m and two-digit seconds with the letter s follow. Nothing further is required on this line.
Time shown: 11h56
